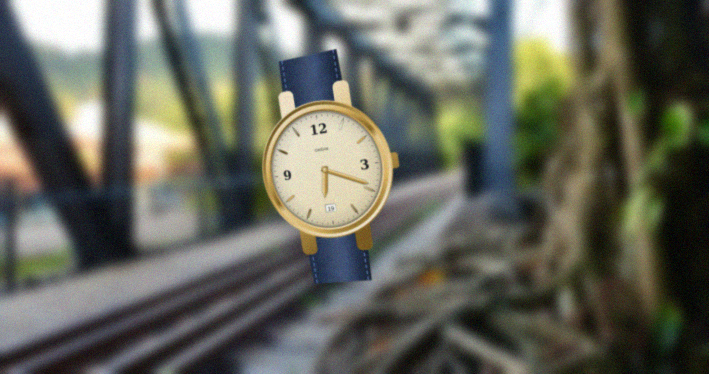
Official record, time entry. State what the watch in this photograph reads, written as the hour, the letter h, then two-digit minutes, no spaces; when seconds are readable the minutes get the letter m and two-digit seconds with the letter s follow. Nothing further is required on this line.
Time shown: 6h19
